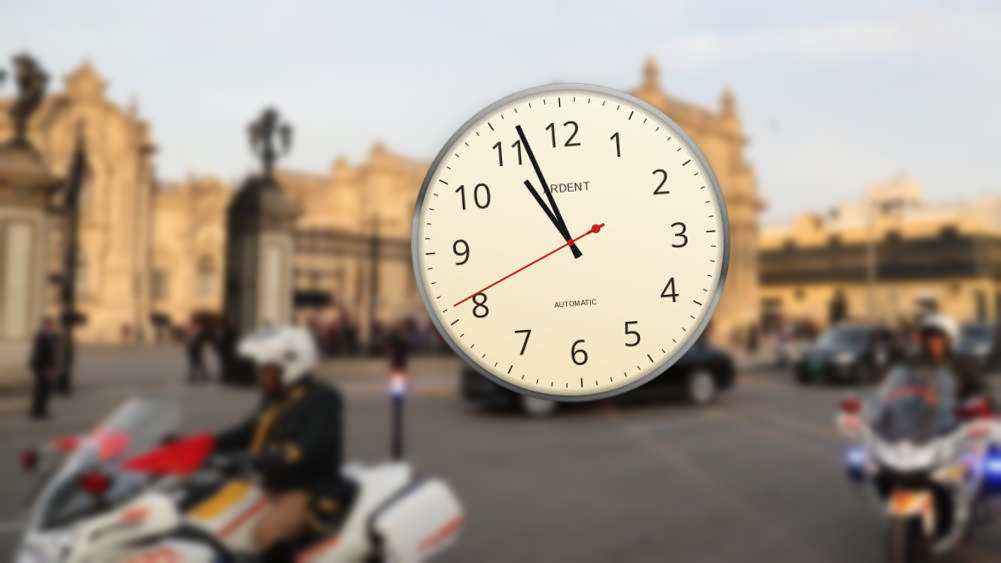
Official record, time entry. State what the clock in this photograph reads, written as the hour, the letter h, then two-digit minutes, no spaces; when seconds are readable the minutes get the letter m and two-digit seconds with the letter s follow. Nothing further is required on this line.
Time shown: 10h56m41s
